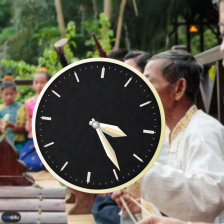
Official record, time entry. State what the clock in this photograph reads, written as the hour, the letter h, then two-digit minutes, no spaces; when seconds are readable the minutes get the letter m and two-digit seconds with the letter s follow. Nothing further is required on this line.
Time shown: 3h24
